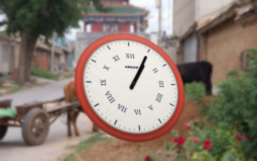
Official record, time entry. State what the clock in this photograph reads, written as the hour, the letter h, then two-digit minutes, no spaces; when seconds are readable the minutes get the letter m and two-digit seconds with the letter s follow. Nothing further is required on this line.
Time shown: 1h05
